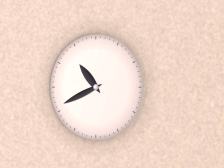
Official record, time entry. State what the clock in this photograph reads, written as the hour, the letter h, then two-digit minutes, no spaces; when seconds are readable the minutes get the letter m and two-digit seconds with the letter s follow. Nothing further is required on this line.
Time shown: 10h41
